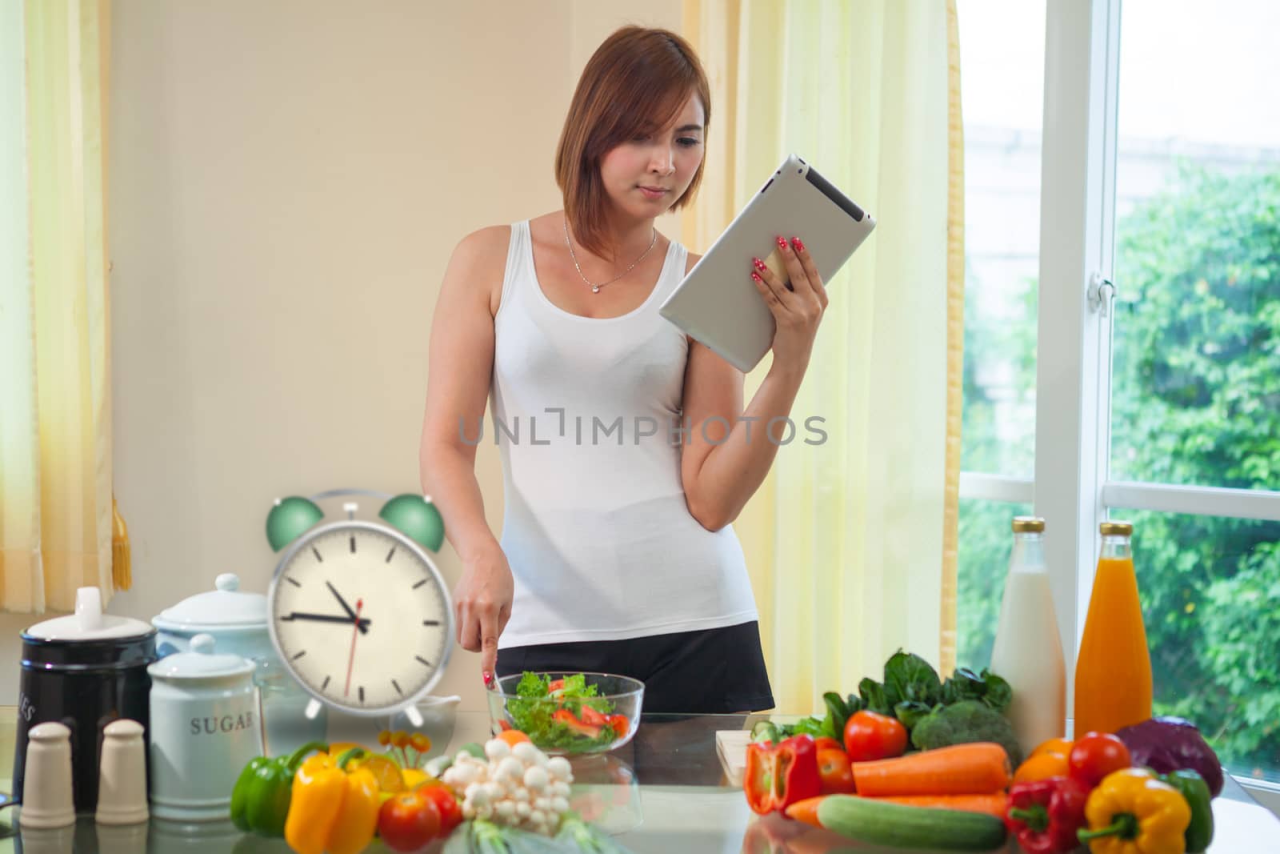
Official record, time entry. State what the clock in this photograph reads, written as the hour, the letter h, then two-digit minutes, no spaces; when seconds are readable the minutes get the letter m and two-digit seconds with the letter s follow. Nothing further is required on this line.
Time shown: 10h45m32s
